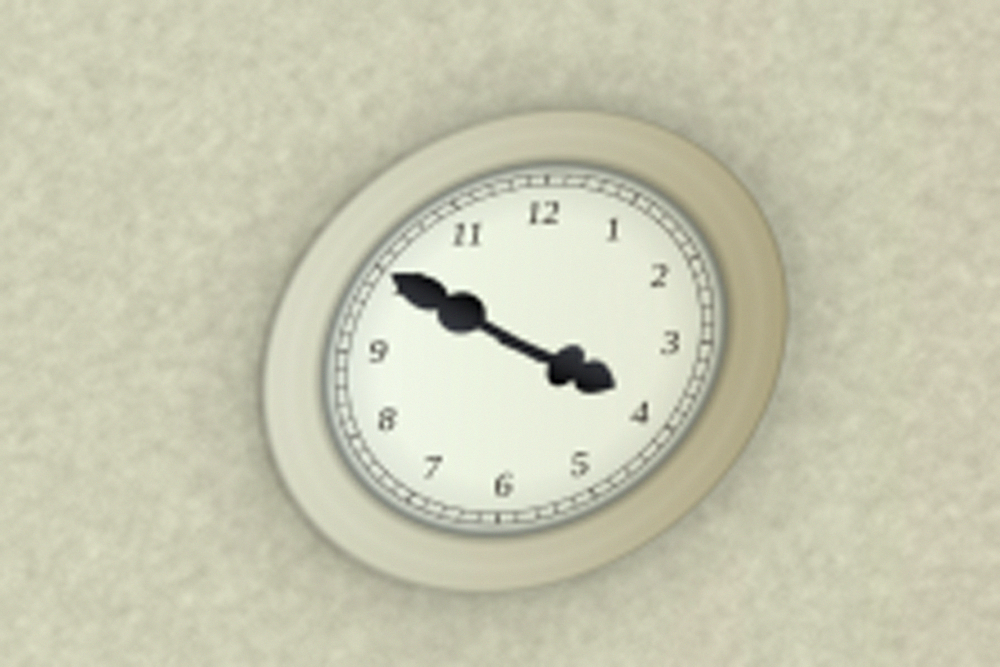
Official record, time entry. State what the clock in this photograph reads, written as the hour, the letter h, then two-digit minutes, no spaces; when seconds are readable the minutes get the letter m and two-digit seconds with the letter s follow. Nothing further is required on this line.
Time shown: 3h50
